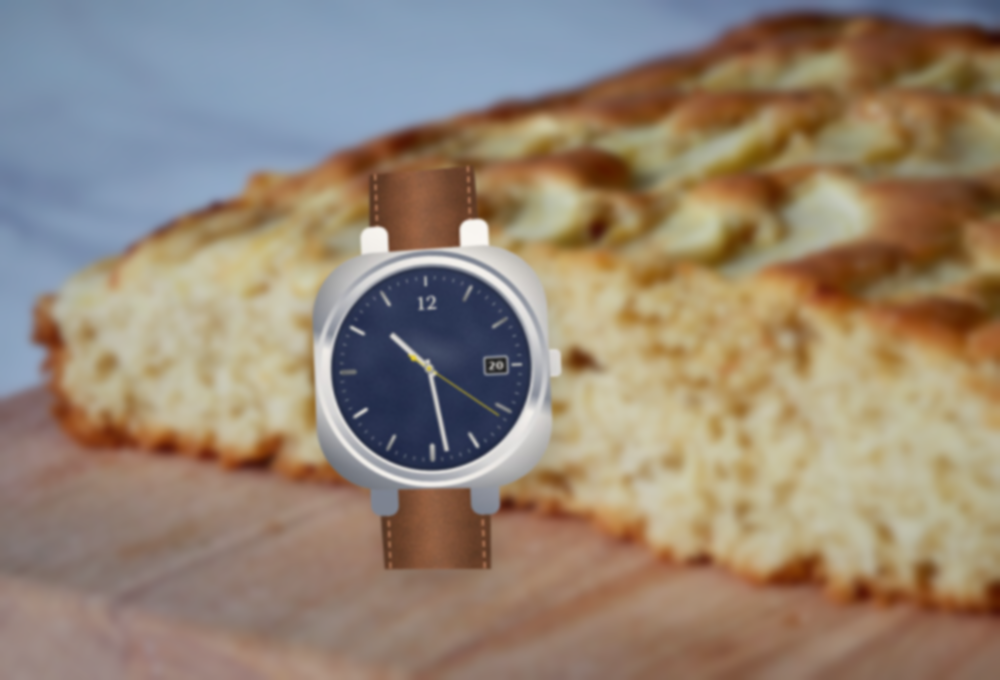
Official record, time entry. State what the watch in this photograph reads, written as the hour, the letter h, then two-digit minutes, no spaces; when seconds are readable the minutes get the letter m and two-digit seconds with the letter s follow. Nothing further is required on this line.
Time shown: 10h28m21s
